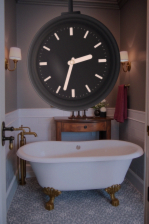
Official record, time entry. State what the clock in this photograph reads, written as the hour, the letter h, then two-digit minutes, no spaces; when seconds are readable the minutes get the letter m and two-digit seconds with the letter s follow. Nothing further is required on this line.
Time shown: 2h33
